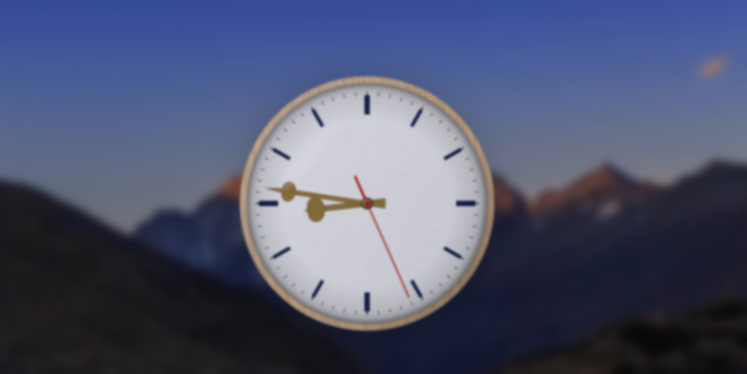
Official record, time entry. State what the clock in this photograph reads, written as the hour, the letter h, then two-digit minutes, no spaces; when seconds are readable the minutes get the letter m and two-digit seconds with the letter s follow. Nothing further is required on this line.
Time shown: 8h46m26s
